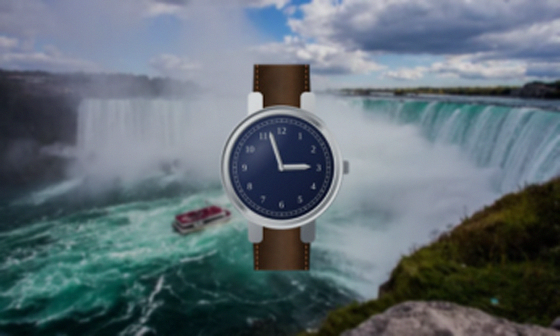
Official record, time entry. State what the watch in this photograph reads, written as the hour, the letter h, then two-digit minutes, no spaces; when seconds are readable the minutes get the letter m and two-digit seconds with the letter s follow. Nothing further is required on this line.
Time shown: 2h57
